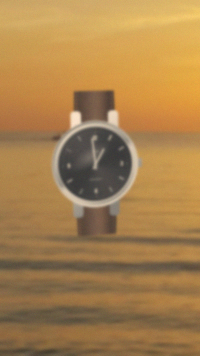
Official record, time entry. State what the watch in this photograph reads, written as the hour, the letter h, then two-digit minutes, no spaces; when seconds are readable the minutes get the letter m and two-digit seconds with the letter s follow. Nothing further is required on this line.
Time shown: 12h59
